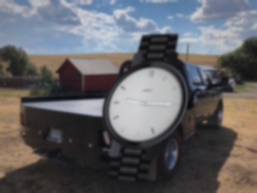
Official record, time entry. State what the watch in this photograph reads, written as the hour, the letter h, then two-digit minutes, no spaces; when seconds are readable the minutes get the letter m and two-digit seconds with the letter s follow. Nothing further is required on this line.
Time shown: 9h15
